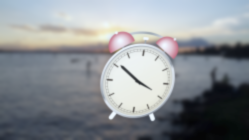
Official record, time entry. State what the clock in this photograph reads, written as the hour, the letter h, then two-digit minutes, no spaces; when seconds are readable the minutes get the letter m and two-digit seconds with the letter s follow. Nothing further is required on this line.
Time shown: 3h51
